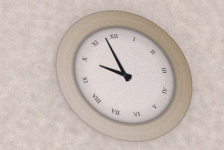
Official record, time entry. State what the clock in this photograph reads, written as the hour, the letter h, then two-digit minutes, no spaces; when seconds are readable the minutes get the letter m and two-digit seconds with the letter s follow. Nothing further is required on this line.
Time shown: 9h58
